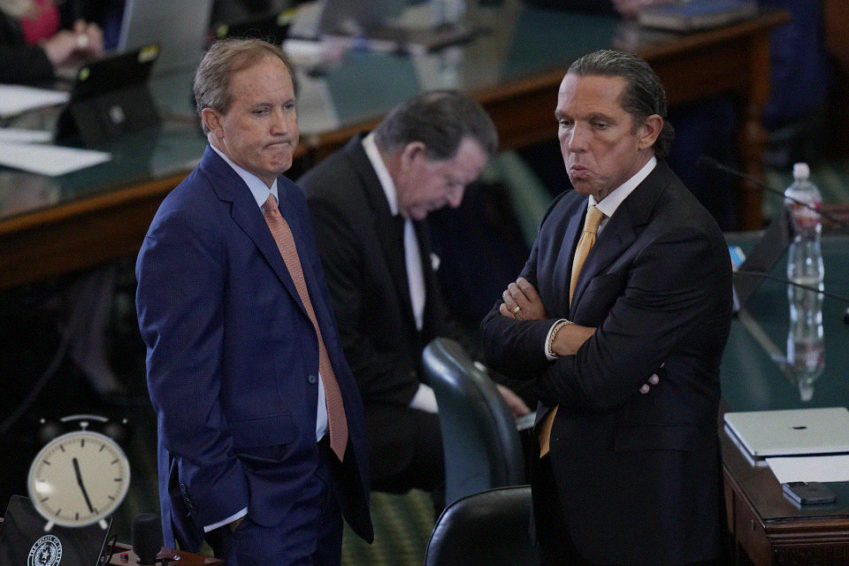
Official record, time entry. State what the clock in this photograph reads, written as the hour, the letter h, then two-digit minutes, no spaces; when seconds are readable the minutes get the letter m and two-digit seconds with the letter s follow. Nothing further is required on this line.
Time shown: 11h26
